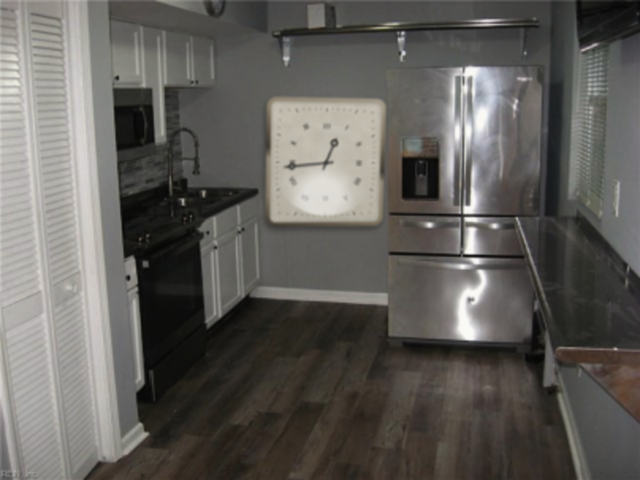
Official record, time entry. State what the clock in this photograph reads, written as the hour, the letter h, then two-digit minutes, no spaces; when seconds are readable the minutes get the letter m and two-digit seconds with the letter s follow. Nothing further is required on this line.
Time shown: 12h44
